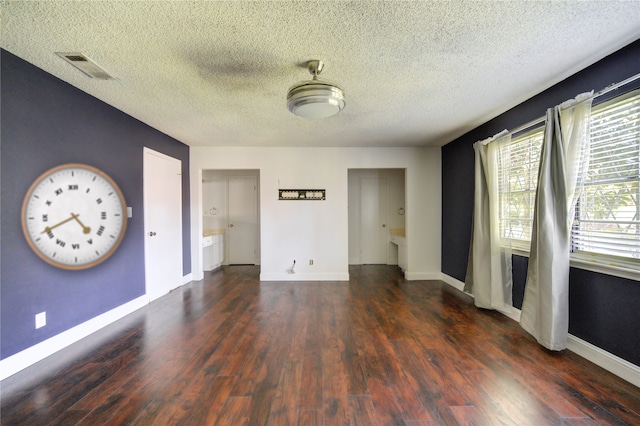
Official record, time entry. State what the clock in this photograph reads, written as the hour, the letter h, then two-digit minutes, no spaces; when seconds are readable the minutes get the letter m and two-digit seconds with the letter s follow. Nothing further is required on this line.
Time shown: 4h41
